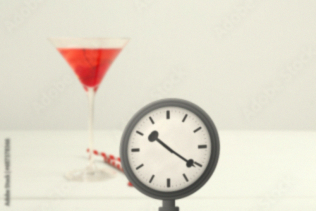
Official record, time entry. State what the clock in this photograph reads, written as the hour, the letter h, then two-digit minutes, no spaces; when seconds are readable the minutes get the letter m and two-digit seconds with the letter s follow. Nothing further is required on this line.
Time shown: 10h21
